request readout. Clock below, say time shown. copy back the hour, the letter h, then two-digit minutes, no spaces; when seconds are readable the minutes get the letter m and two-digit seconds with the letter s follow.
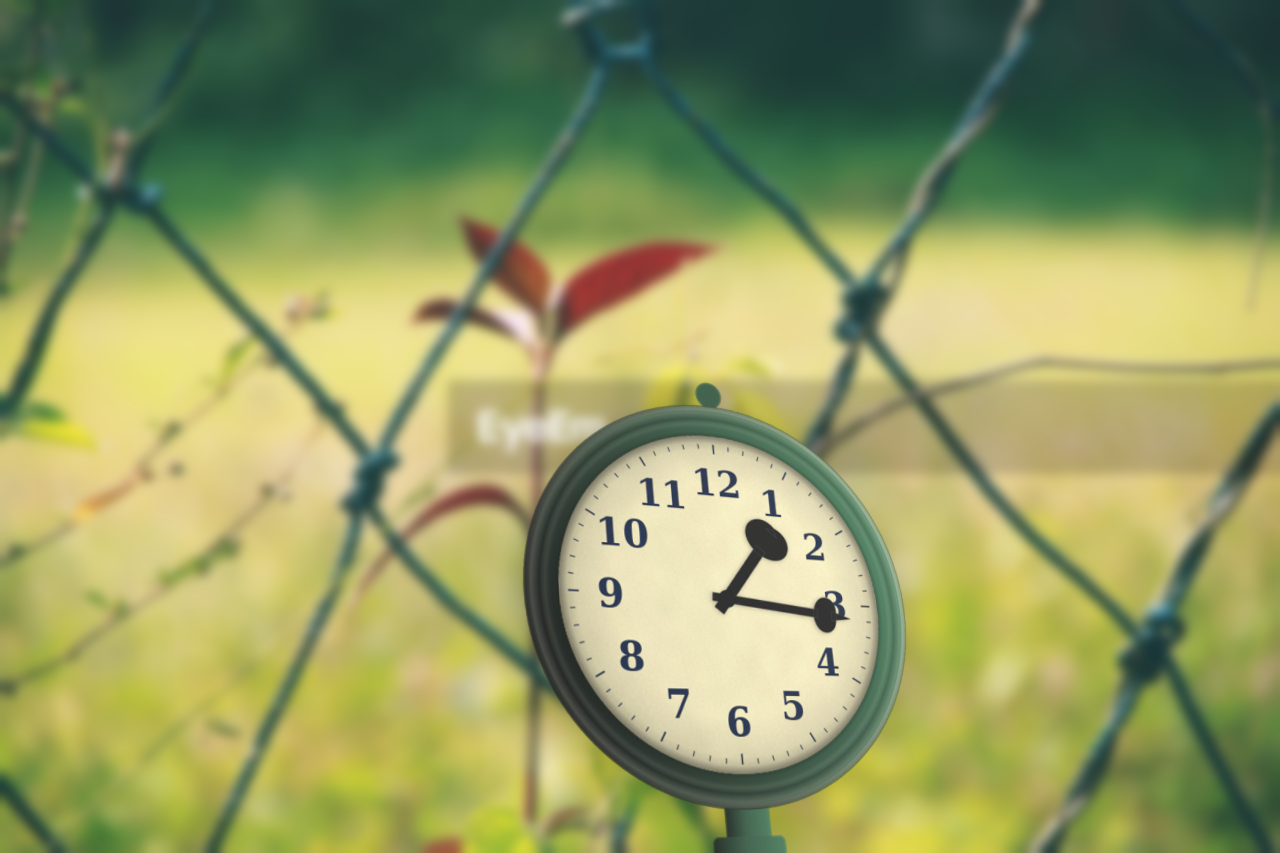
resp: 1h16
